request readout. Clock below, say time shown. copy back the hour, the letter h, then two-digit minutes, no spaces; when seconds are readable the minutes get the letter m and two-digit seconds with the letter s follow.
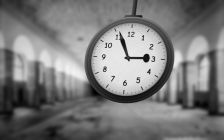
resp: 2h56
